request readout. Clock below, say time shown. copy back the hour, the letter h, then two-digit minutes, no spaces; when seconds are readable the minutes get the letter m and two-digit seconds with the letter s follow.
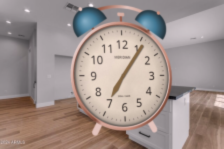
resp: 7h06
